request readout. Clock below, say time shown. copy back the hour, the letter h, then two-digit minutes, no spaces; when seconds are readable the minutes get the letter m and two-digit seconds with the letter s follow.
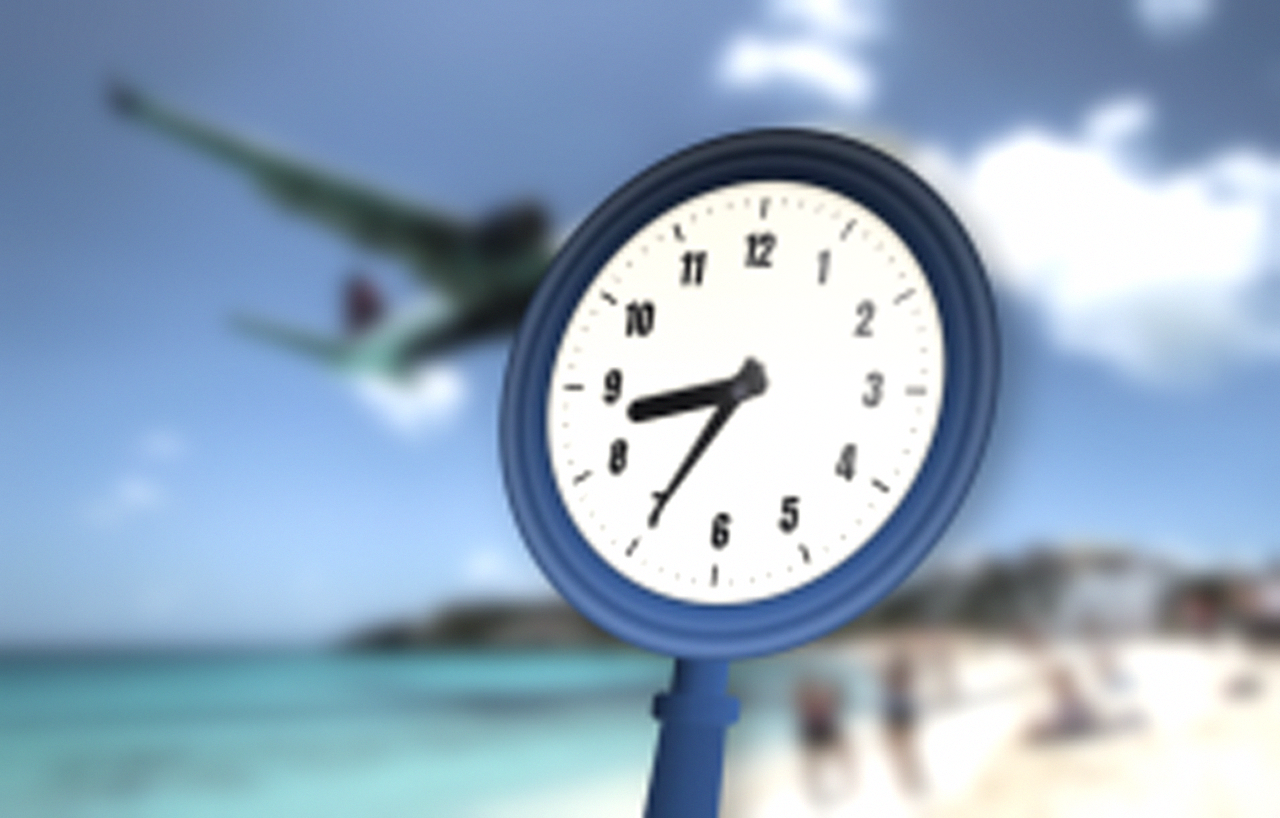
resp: 8h35
